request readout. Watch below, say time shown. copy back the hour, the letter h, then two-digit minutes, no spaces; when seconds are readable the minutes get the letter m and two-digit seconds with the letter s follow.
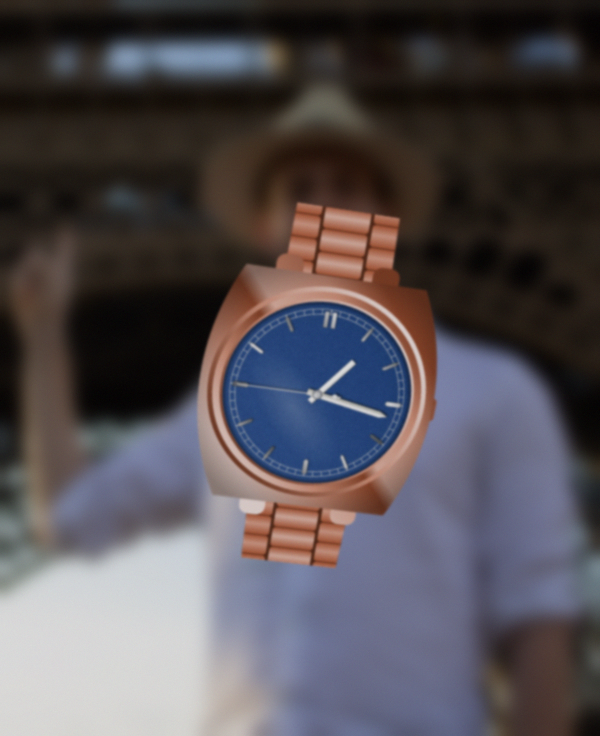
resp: 1h16m45s
